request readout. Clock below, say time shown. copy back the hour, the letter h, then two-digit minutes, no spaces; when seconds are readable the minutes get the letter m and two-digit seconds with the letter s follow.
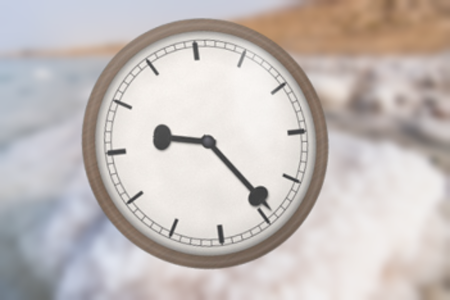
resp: 9h24
